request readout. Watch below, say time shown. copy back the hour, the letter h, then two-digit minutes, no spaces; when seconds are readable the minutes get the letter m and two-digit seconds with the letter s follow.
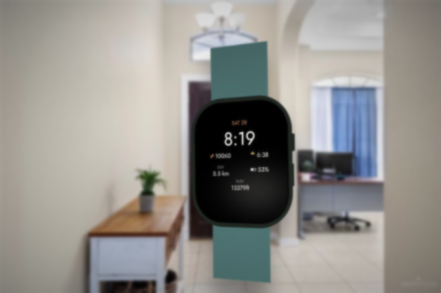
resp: 8h19
